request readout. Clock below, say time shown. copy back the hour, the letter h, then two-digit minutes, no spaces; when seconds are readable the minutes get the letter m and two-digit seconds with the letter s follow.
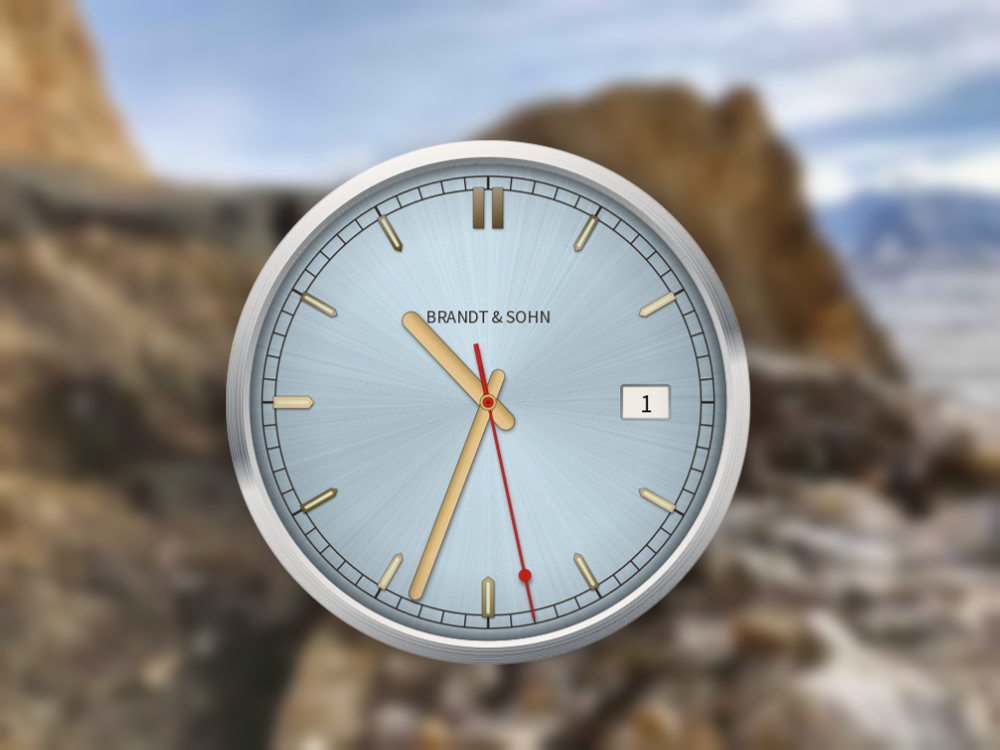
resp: 10h33m28s
